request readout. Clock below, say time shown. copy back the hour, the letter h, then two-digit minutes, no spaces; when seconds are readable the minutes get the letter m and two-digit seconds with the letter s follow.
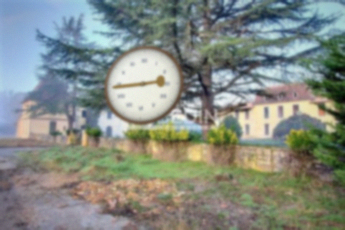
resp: 2h44
